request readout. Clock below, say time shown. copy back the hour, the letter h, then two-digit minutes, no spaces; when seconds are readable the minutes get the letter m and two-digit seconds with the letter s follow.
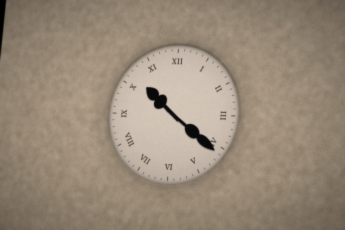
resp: 10h21
